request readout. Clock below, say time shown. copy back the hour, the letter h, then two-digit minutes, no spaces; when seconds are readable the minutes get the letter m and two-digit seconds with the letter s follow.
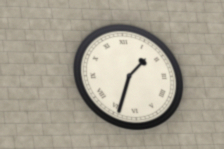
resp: 1h34
